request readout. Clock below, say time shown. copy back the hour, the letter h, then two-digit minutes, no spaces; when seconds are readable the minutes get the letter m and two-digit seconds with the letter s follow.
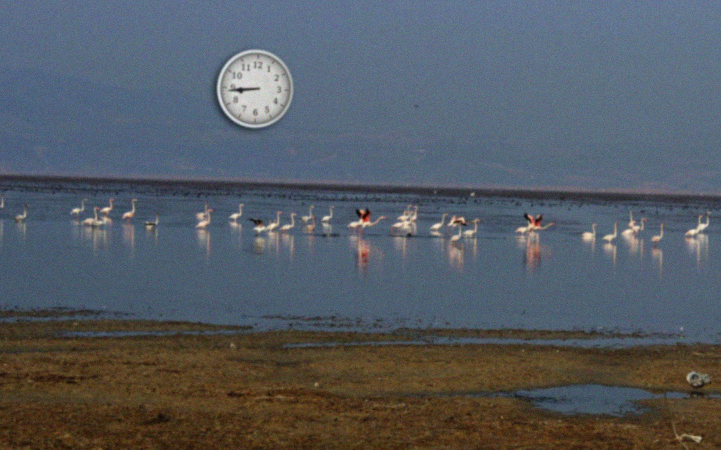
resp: 8h44
